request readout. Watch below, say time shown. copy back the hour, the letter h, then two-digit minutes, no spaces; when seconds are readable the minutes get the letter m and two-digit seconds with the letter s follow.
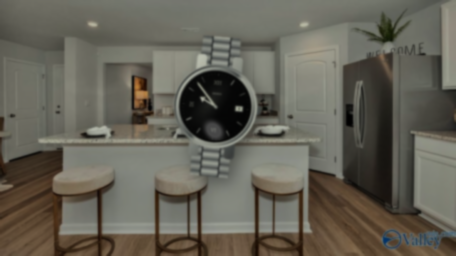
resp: 9h53
